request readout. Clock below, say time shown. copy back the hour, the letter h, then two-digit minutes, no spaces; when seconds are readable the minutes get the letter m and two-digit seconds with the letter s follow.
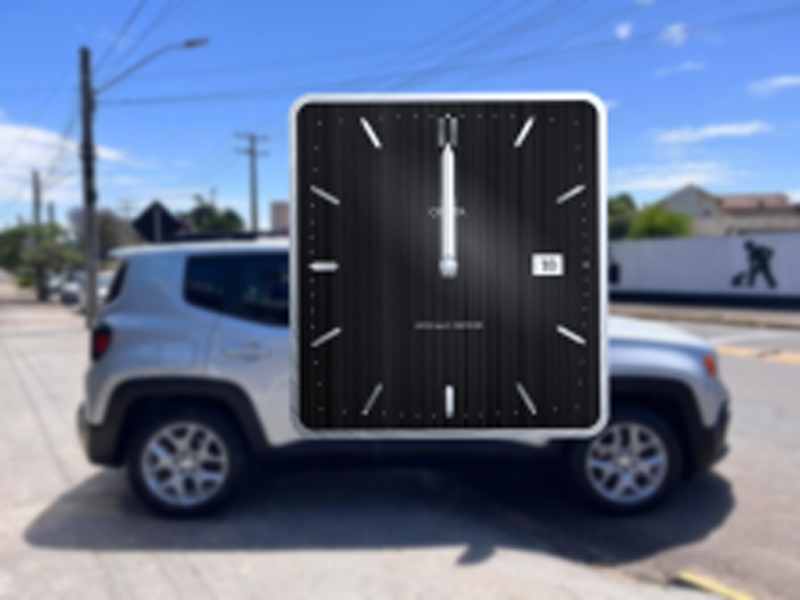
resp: 12h00
